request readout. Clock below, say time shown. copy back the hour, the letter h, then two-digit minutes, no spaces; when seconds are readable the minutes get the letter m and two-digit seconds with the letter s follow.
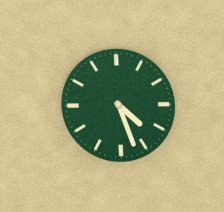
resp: 4h27
